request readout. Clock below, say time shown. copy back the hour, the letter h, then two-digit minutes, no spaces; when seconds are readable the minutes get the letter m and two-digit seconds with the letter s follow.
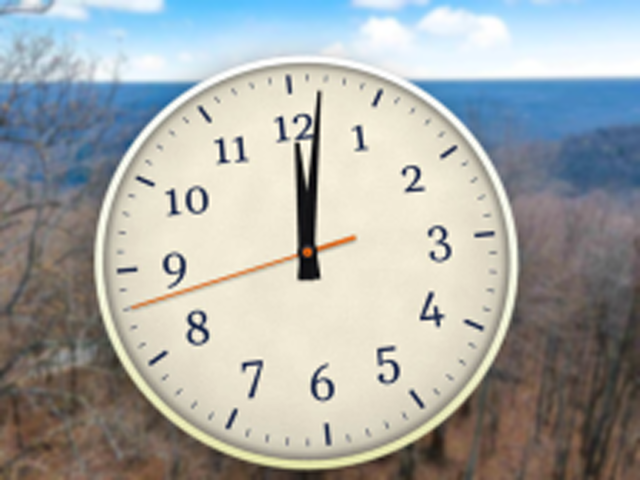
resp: 12h01m43s
